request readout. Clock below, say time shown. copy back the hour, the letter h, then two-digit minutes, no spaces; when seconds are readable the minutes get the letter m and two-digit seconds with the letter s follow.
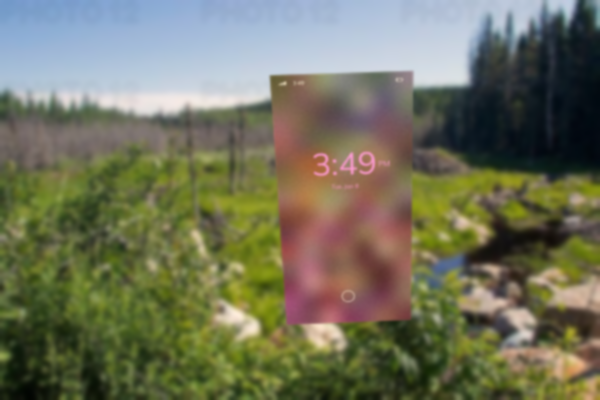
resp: 3h49
